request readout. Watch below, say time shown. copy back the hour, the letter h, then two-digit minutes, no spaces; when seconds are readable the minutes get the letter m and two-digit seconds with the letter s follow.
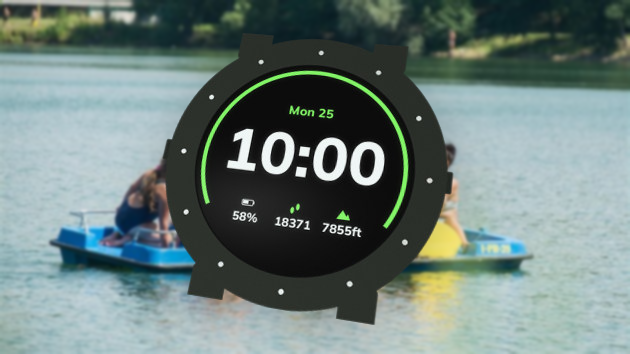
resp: 10h00
